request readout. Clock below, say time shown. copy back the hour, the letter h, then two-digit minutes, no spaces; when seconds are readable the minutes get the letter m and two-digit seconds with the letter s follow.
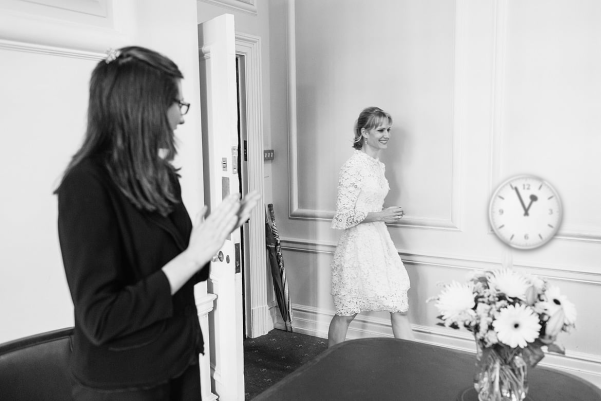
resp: 12h56
